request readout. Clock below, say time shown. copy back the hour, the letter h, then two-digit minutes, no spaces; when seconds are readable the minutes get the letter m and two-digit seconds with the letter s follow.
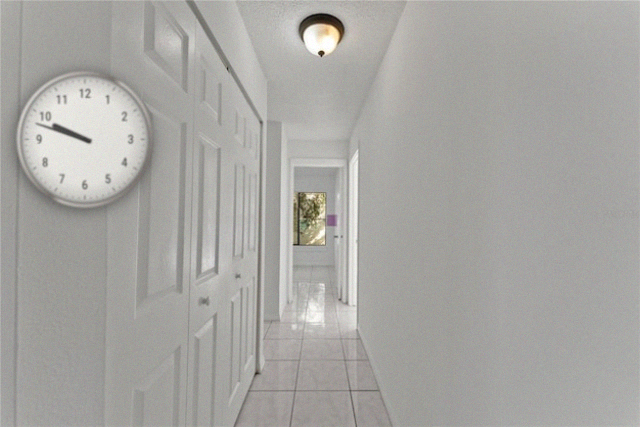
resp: 9h48
